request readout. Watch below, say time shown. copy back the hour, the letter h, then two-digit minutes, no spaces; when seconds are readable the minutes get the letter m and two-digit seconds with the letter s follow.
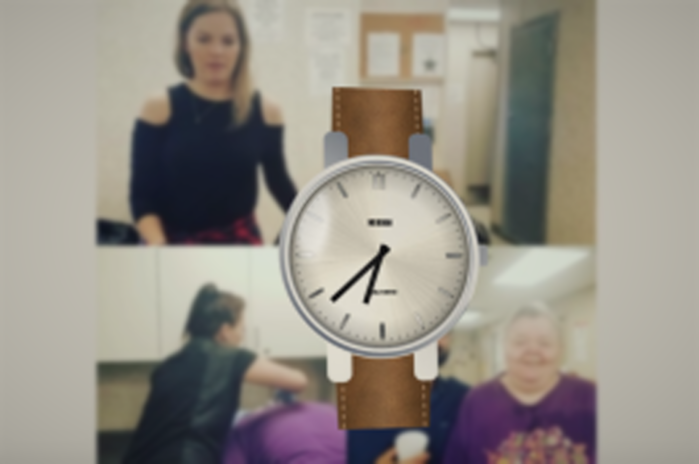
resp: 6h38
